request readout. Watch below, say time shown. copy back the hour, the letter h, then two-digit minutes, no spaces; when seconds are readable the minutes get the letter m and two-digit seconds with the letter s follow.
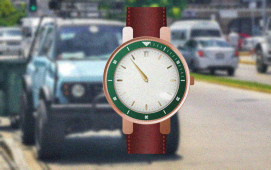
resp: 10h54
